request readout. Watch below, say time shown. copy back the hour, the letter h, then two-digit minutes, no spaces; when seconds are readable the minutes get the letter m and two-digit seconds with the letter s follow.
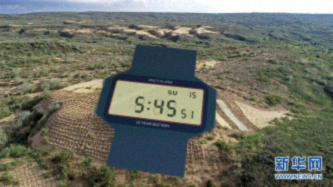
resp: 5h45m51s
